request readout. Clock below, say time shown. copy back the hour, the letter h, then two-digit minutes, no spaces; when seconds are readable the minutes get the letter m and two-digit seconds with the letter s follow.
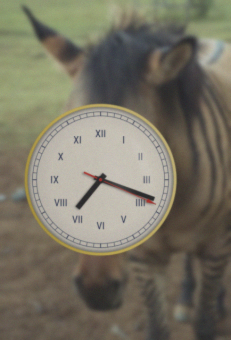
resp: 7h18m19s
